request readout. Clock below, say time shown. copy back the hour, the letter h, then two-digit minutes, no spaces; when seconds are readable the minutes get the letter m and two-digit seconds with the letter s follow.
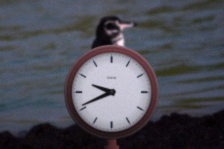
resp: 9h41
